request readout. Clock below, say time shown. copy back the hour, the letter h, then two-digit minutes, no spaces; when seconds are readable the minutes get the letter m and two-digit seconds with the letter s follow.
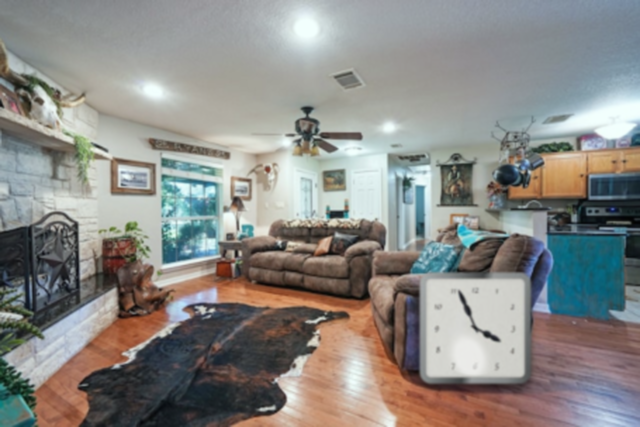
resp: 3h56
